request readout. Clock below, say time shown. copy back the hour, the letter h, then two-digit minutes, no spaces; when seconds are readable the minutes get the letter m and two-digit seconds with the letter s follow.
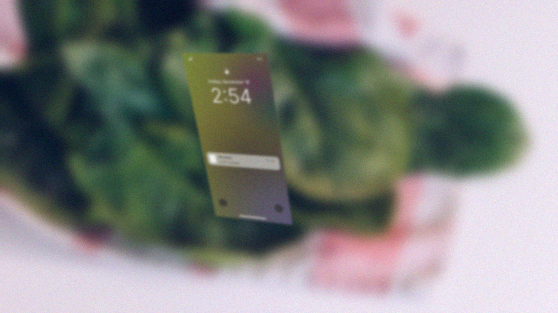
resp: 2h54
